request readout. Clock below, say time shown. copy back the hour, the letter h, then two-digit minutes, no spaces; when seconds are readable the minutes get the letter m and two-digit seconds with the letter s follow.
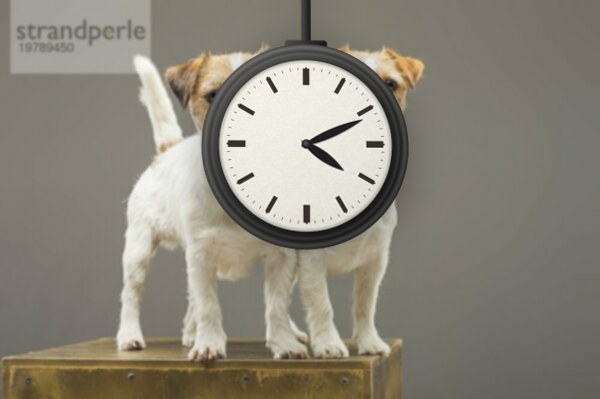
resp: 4h11
